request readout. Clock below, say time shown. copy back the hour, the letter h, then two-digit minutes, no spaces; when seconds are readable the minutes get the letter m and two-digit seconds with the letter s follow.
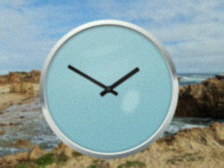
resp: 1h50
